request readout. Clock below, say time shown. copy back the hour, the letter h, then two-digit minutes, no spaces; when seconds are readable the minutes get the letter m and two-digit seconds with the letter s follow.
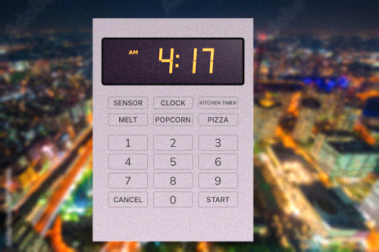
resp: 4h17
